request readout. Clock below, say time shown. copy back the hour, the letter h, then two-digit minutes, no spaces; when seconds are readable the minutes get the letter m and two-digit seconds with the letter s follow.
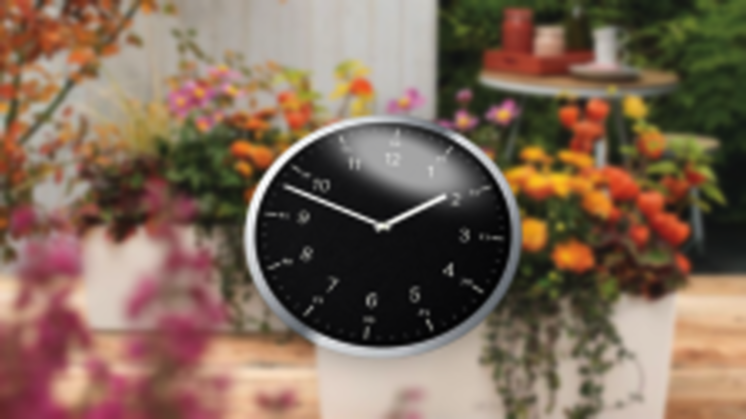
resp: 1h48
